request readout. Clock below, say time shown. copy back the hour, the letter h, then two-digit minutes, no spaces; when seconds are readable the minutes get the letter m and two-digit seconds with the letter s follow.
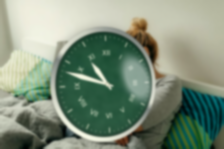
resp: 10h48
